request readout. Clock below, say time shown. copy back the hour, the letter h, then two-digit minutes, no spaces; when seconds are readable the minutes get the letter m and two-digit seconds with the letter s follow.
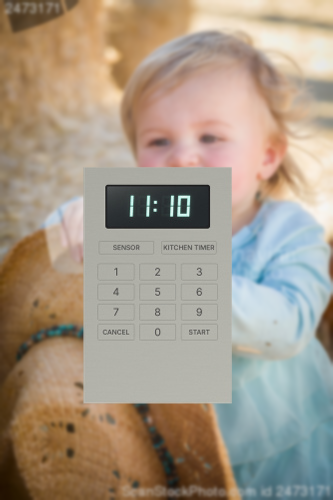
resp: 11h10
